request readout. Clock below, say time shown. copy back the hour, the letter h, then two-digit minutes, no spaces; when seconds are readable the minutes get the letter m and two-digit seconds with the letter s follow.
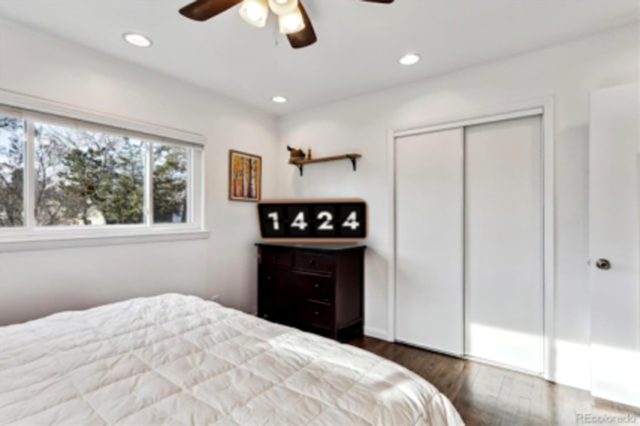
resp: 14h24
